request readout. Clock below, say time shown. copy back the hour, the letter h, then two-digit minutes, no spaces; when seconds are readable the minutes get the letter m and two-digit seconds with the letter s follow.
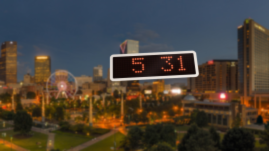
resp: 5h31
